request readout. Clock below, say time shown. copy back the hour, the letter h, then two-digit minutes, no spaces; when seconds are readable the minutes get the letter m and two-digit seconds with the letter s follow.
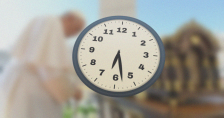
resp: 6h28
